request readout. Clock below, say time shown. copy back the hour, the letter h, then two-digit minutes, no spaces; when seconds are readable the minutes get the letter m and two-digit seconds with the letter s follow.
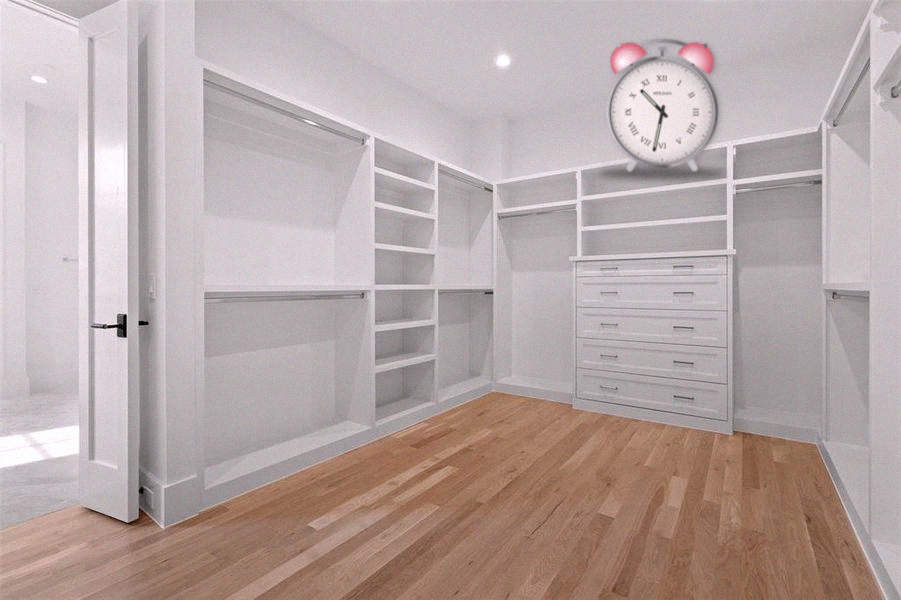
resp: 10h32
